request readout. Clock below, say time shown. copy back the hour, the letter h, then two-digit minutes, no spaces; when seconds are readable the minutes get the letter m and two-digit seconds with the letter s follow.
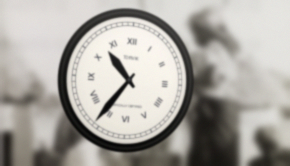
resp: 10h36
